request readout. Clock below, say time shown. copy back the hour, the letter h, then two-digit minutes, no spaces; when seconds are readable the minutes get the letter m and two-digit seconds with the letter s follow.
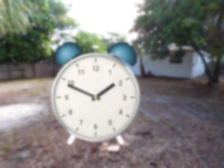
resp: 1h49
